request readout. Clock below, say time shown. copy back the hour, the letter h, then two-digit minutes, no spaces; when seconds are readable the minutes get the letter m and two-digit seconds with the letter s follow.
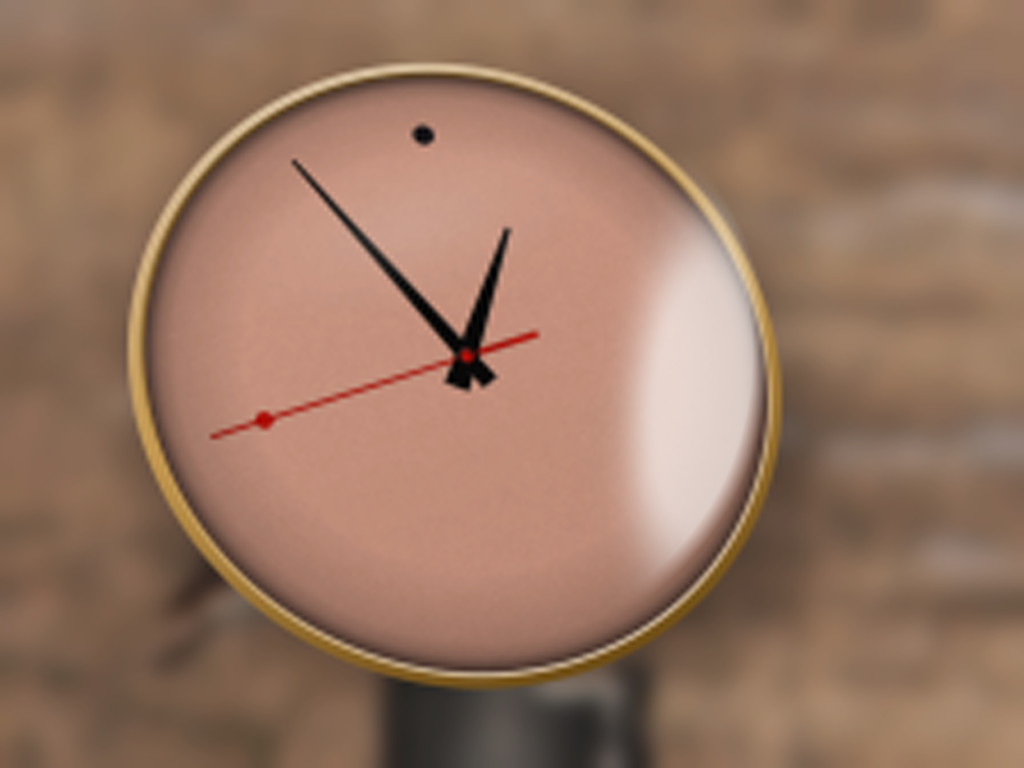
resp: 12h54m43s
